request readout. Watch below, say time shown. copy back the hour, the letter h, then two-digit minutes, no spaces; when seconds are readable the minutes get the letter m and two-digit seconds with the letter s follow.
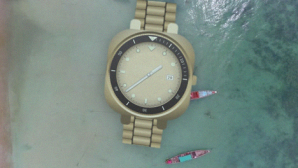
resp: 1h38
